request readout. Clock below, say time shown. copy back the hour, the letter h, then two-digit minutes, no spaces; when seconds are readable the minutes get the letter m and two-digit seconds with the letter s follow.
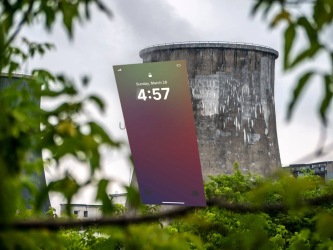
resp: 4h57
